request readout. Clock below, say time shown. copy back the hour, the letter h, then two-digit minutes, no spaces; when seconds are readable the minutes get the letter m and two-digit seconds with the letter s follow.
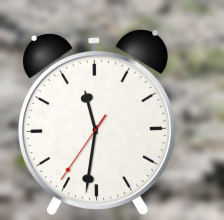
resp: 11h31m36s
